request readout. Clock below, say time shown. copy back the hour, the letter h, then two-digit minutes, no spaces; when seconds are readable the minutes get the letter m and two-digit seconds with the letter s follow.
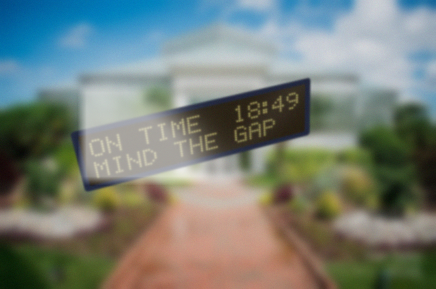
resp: 18h49
